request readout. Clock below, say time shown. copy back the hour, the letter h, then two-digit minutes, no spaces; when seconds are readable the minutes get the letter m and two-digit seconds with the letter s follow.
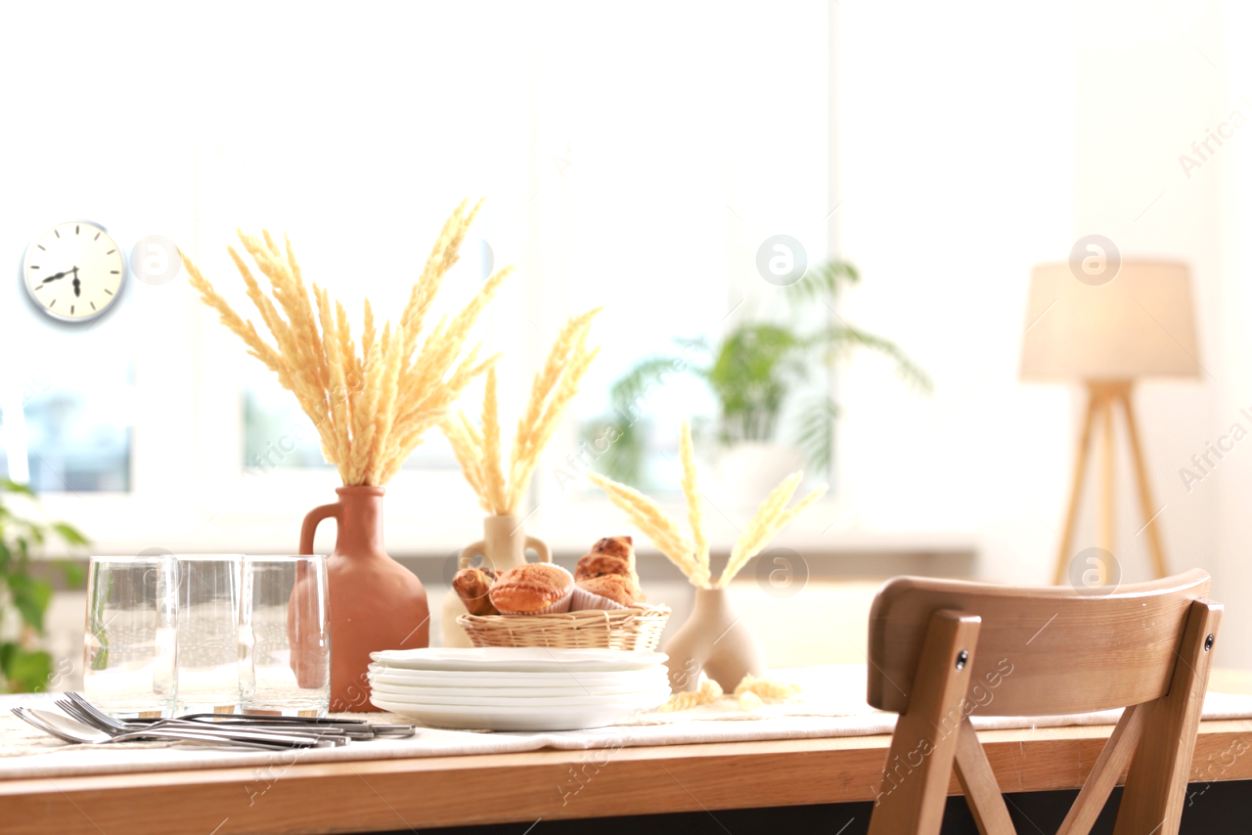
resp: 5h41
